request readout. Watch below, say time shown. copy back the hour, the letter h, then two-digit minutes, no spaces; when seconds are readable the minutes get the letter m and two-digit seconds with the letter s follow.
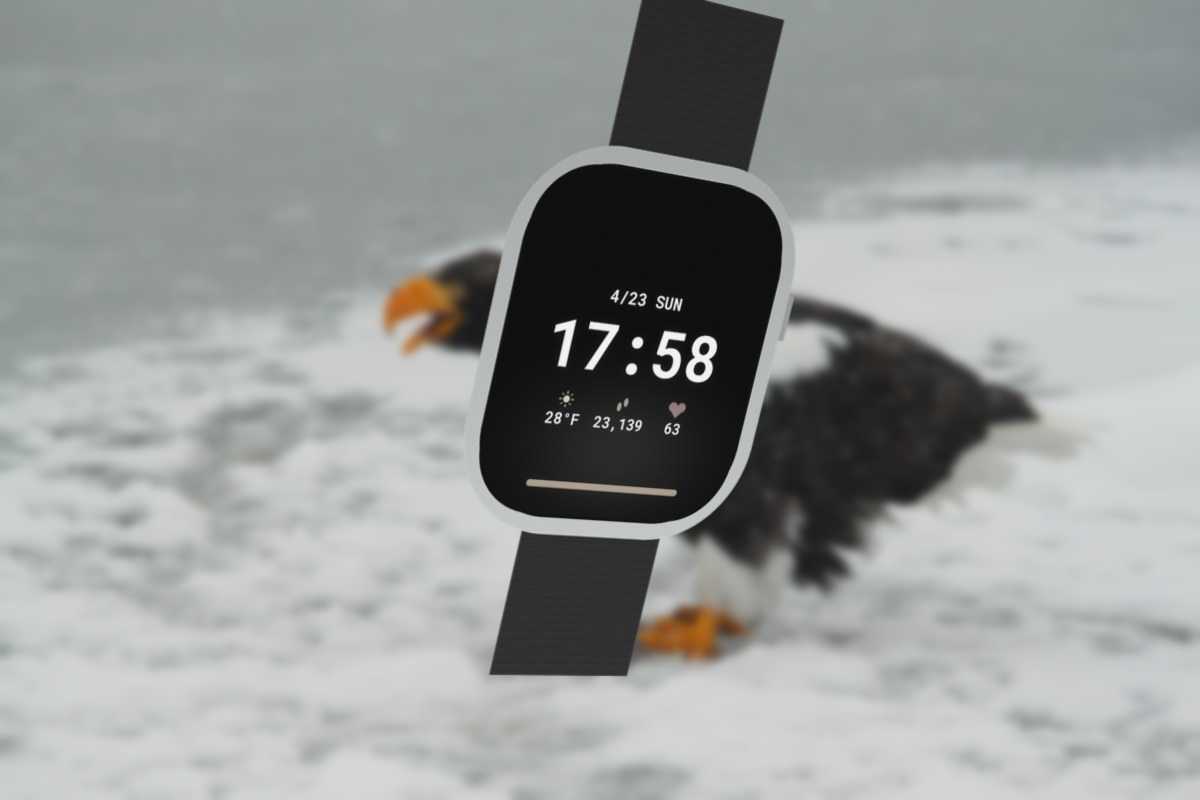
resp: 17h58
